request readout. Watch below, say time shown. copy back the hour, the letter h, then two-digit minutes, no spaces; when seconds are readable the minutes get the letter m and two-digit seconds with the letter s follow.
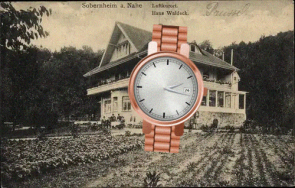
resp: 2h17
